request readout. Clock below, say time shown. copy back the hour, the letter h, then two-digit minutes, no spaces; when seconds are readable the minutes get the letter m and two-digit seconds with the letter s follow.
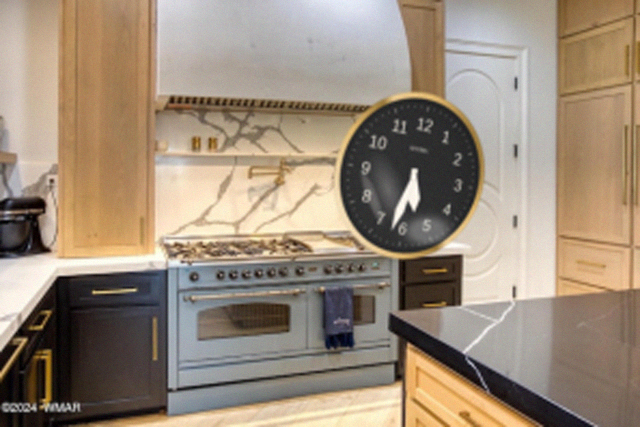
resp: 5h32
